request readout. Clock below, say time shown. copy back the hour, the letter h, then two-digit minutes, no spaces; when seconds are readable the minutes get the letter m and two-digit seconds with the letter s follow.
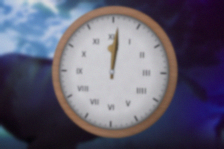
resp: 12h01
